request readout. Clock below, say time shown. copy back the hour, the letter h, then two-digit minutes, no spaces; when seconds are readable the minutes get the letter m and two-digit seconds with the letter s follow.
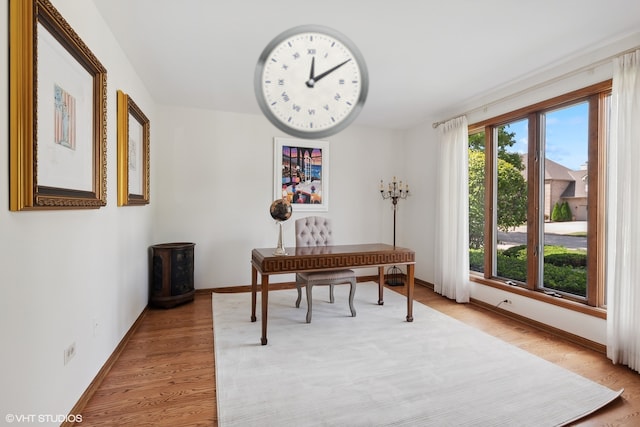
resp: 12h10
